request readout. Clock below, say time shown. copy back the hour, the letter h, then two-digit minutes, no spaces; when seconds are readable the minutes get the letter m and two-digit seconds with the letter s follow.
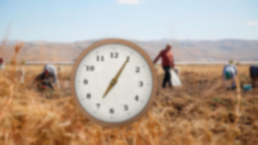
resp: 7h05
